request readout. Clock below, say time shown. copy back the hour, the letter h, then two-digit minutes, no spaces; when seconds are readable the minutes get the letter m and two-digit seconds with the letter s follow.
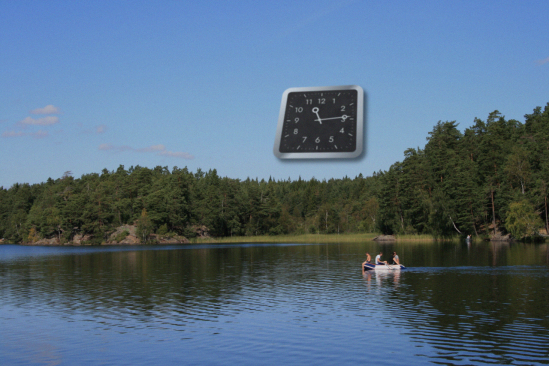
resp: 11h14
